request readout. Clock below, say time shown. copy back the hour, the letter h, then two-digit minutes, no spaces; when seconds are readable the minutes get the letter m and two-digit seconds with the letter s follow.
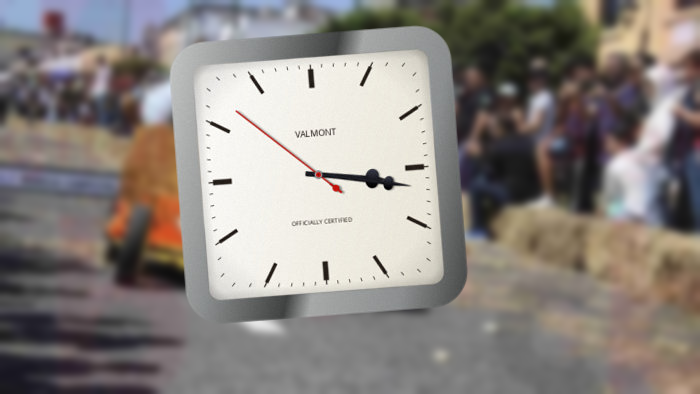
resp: 3h16m52s
